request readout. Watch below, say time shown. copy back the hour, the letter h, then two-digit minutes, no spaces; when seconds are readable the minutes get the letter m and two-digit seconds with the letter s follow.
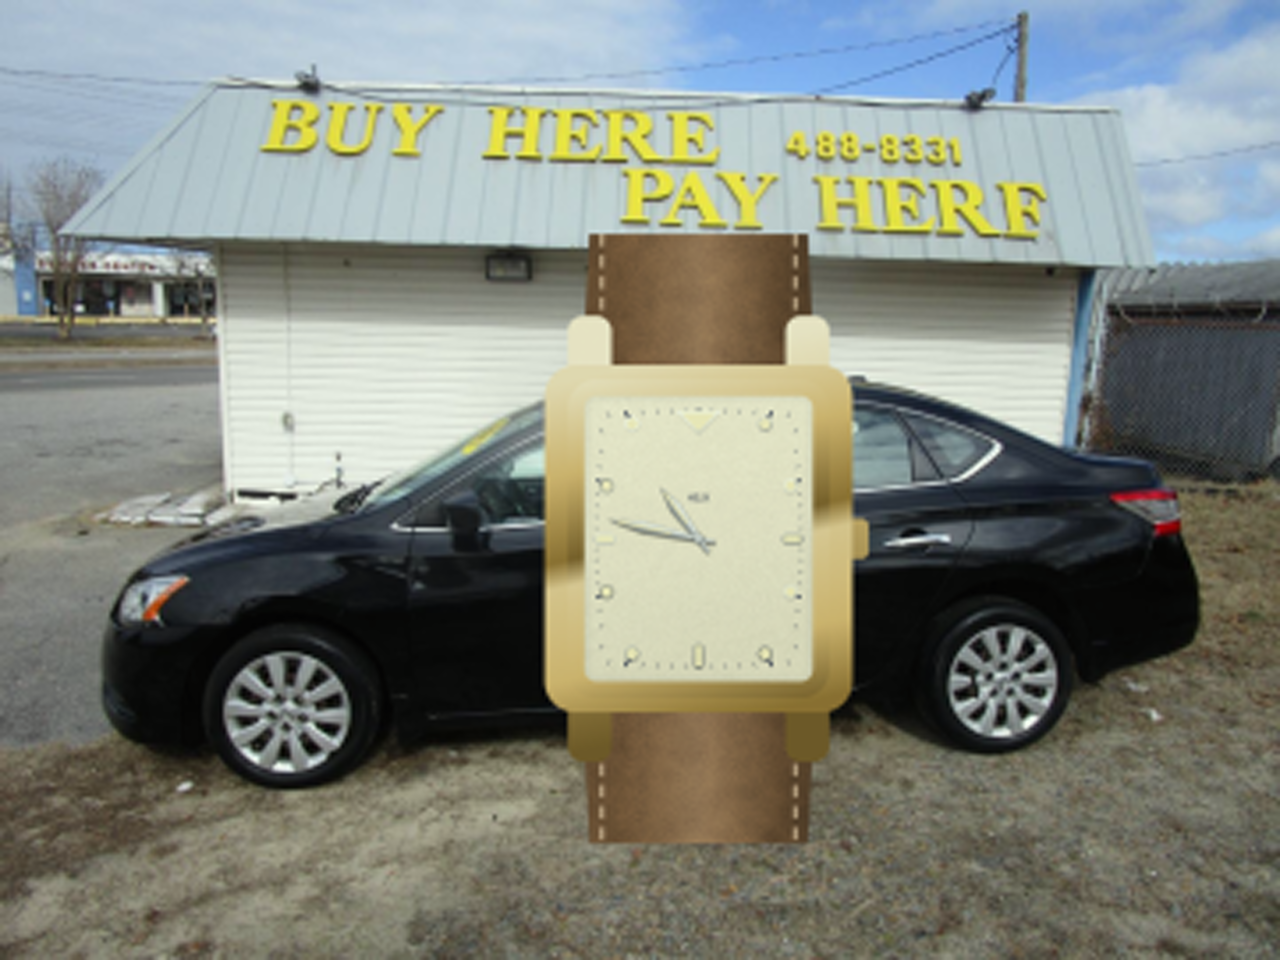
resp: 10h47
